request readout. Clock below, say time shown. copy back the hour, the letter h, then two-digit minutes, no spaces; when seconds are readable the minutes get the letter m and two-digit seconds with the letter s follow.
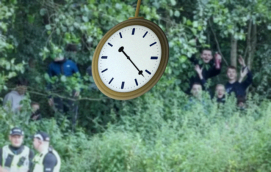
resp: 10h22
